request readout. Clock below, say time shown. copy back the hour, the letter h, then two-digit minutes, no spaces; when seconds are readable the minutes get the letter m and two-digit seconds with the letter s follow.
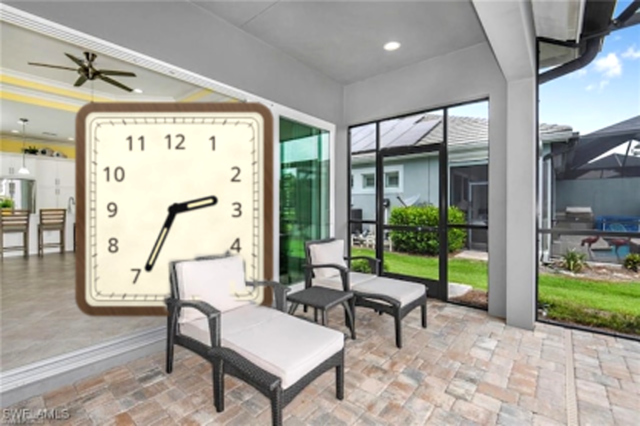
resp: 2h34
